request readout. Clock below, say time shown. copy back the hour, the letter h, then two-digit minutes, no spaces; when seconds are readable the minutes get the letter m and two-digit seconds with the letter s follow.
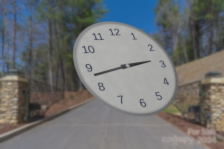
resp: 2h43
